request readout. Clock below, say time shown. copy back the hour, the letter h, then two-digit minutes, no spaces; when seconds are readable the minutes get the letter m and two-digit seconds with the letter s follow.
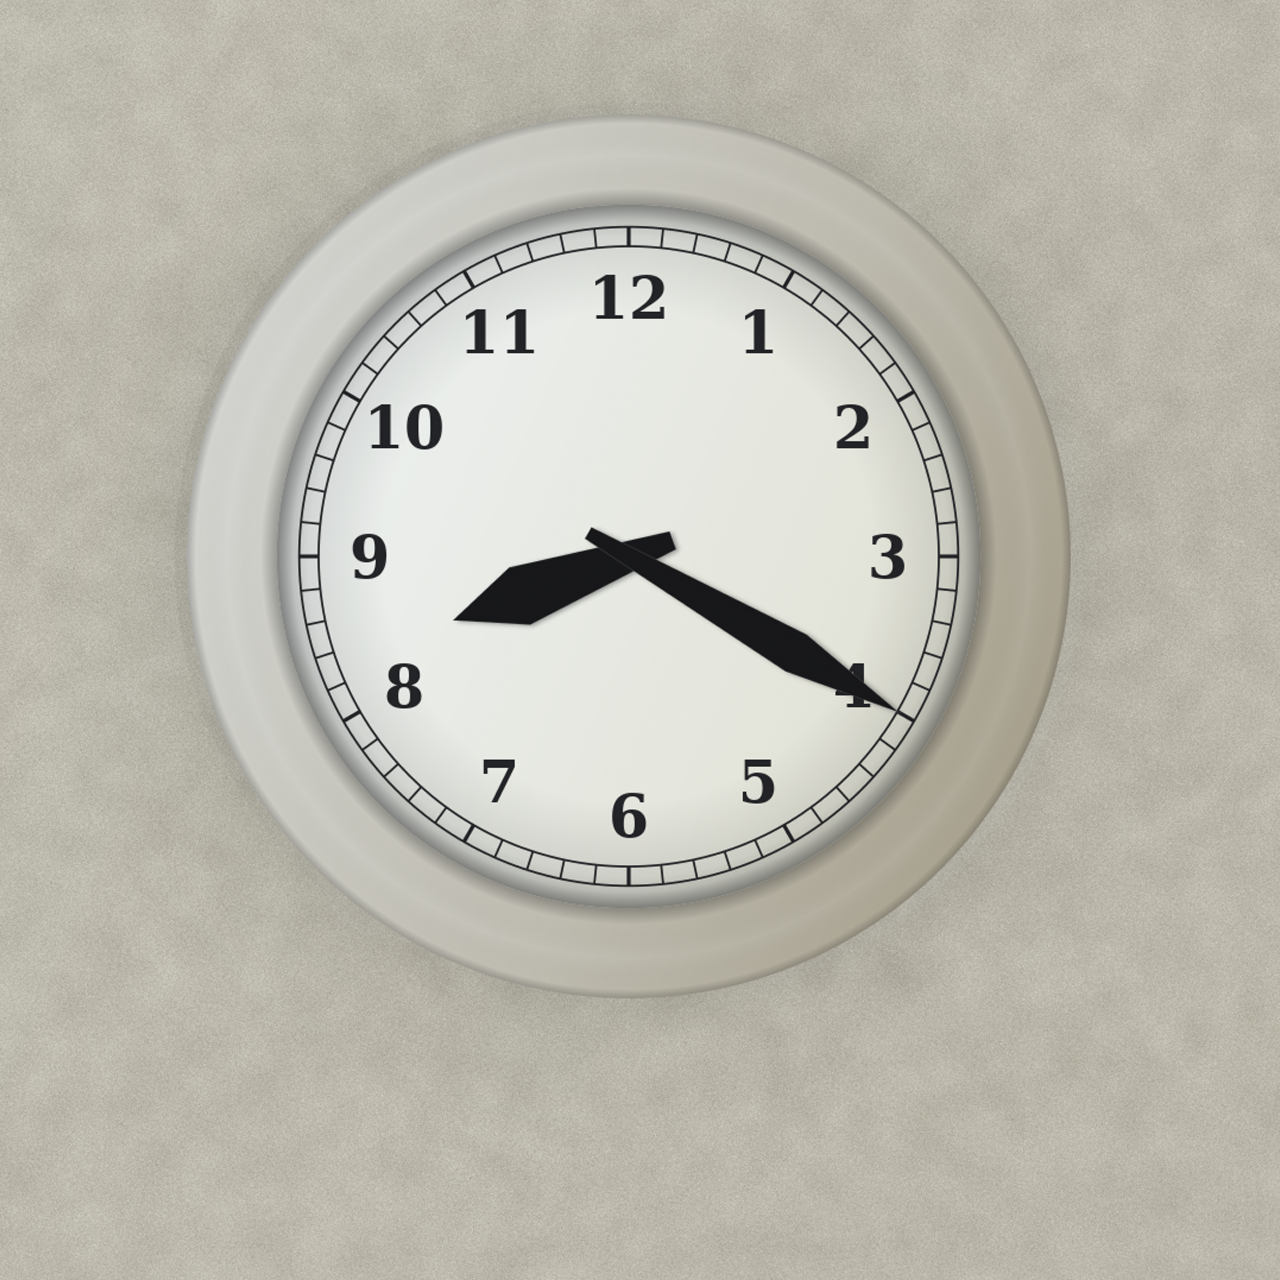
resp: 8h20
